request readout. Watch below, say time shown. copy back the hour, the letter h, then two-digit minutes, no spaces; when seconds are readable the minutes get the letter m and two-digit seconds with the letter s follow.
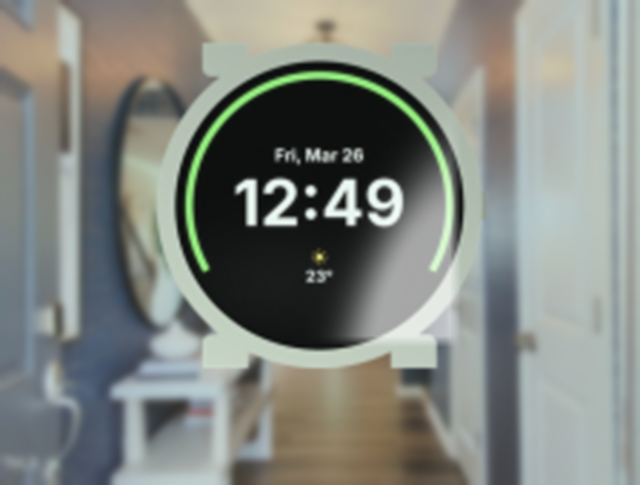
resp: 12h49
